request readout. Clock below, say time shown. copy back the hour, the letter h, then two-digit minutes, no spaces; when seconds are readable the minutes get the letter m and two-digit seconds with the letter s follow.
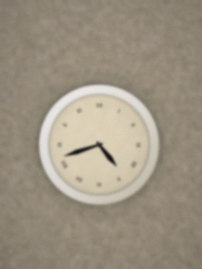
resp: 4h42
